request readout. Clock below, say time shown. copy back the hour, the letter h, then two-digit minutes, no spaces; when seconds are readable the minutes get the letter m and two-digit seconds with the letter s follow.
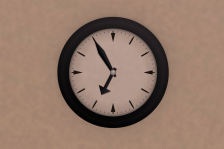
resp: 6h55
